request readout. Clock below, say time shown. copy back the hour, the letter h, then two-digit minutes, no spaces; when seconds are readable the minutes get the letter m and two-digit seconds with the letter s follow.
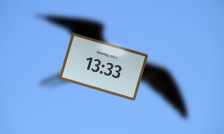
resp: 13h33
